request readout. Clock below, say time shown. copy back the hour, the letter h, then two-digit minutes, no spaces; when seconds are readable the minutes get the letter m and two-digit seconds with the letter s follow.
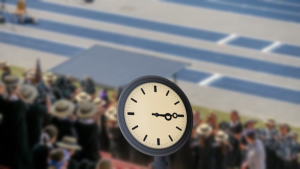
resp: 3h15
